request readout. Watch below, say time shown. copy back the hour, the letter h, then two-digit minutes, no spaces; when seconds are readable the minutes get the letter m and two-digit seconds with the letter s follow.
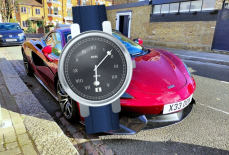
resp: 6h08
